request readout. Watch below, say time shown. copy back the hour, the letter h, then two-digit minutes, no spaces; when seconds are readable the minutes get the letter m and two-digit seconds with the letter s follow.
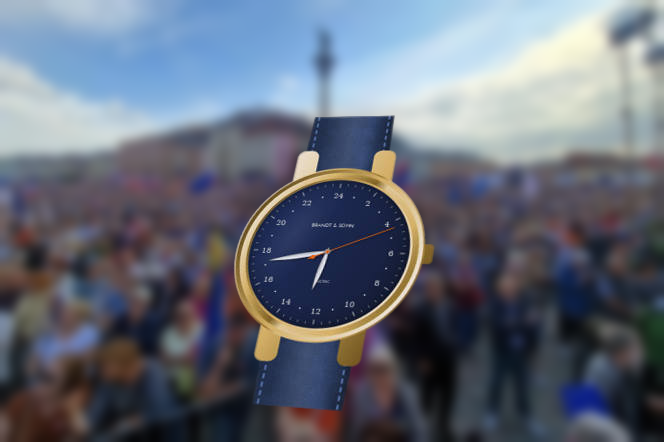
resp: 12h43m11s
